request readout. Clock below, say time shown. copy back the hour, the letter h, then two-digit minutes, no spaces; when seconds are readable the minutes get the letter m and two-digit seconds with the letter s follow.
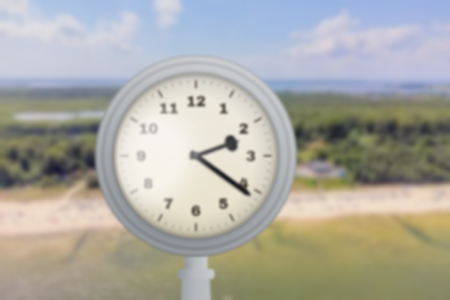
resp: 2h21
